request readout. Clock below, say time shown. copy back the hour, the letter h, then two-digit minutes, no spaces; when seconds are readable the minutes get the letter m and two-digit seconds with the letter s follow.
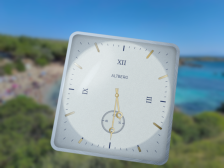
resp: 5h30
